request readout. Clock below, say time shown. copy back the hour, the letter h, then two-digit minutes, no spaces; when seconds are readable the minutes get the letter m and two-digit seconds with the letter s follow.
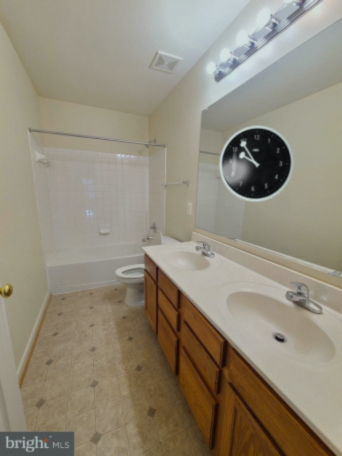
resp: 9h54
